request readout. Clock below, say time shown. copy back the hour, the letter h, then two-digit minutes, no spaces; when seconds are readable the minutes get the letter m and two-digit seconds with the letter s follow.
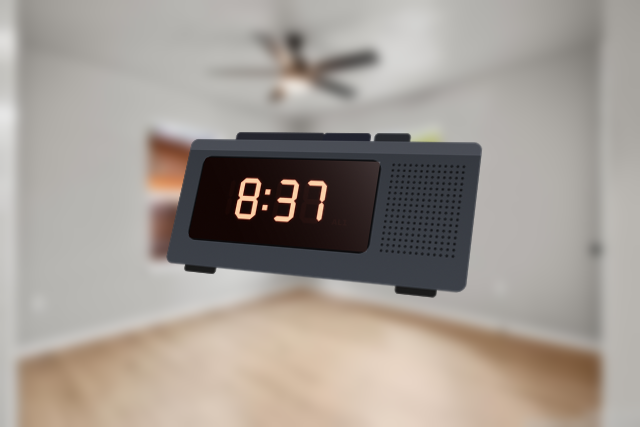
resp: 8h37
